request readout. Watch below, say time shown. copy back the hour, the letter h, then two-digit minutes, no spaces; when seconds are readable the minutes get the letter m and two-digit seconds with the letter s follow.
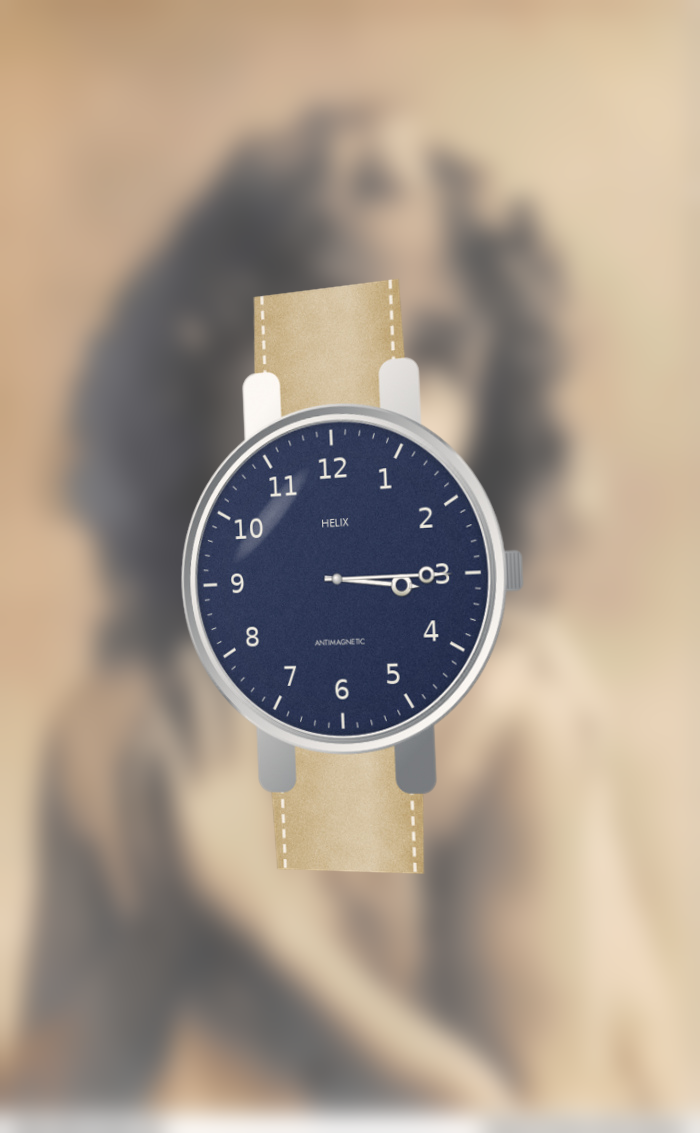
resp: 3h15
